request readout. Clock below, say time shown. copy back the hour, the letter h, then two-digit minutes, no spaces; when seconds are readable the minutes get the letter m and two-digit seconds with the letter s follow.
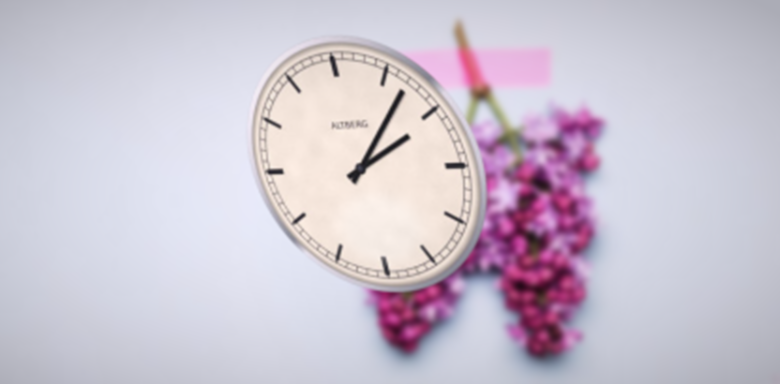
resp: 2h07
